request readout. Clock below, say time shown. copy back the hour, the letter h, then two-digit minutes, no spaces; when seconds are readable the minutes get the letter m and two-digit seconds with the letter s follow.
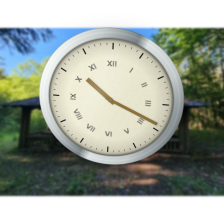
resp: 10h19
